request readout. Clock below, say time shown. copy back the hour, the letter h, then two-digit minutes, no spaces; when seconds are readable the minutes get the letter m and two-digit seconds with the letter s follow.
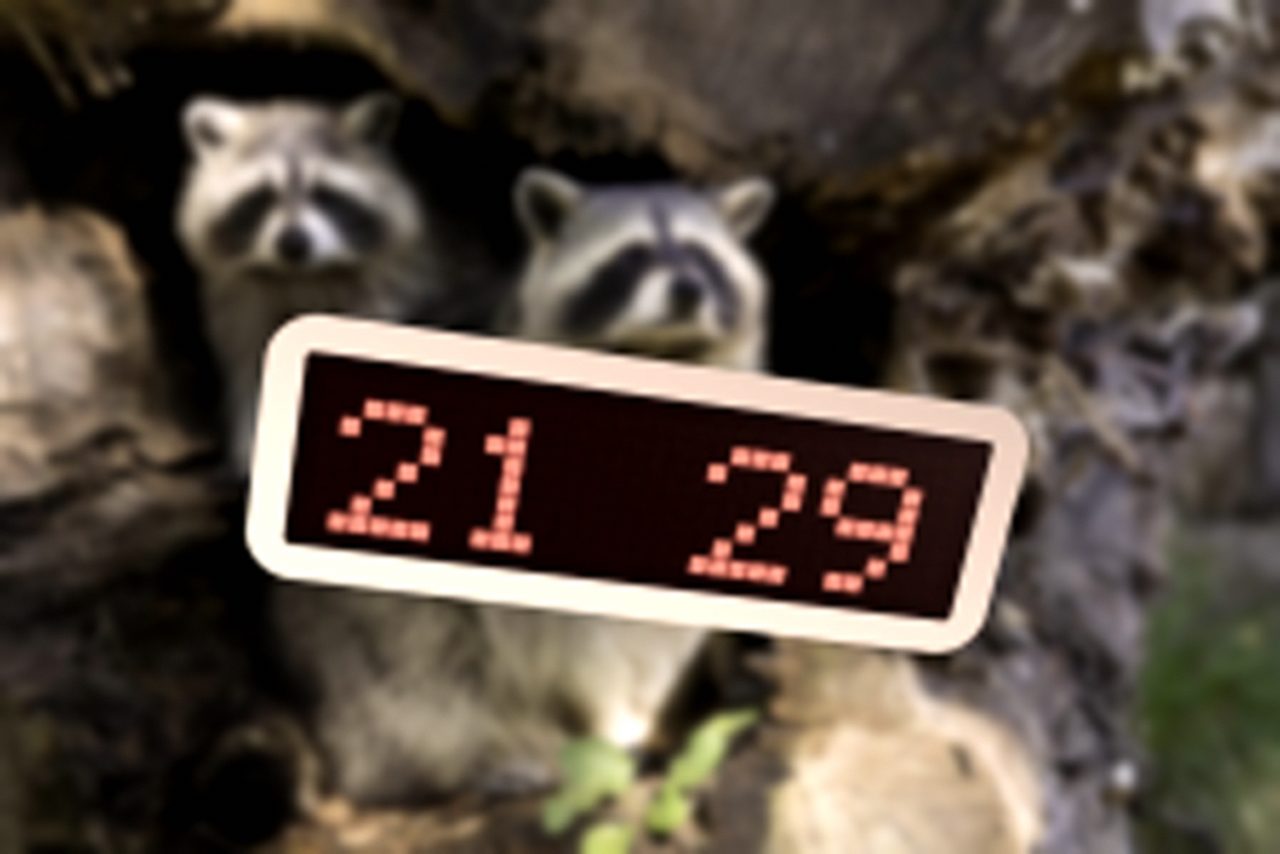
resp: 21h29
